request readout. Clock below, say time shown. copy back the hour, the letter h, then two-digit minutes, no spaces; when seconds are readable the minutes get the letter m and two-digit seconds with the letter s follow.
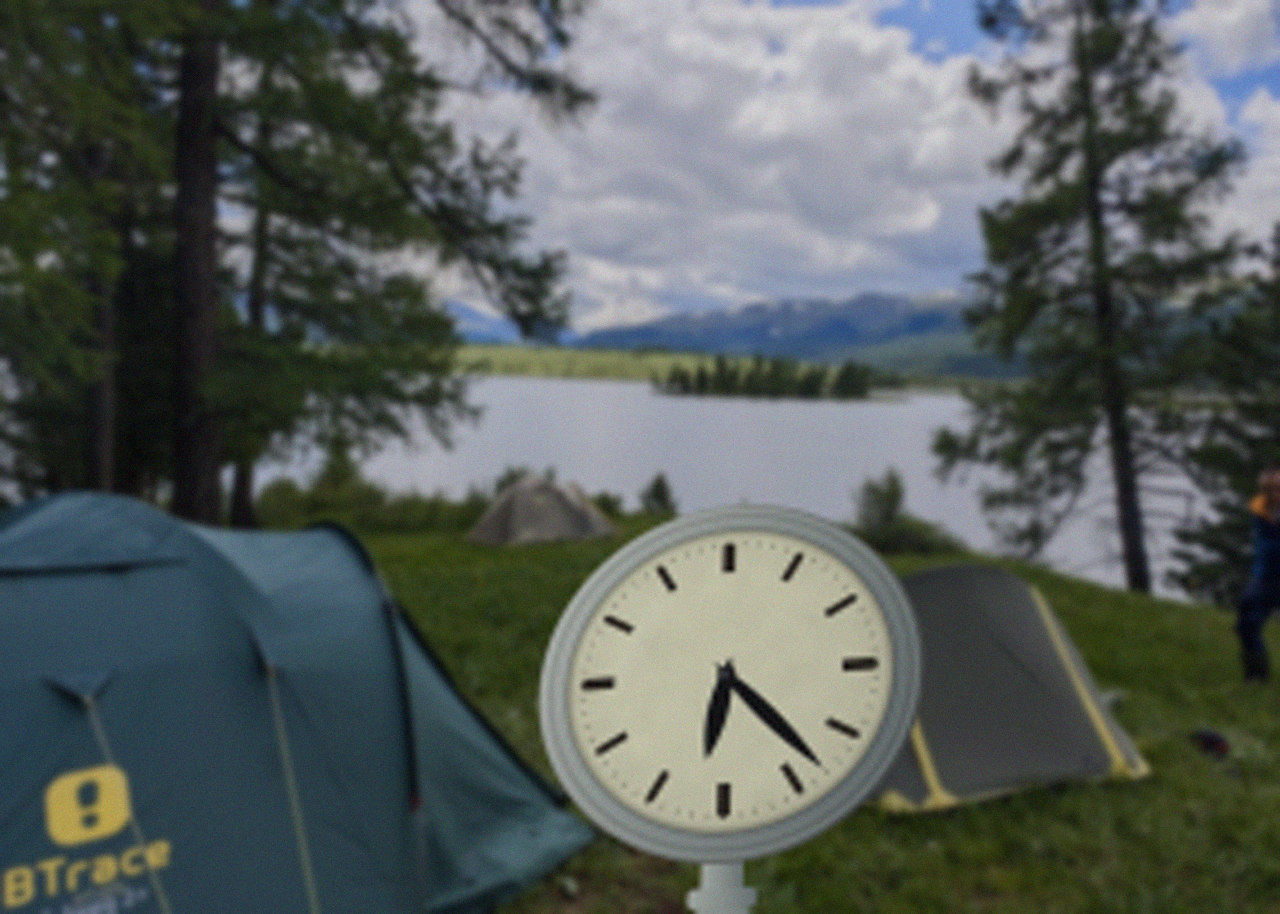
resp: 6h23
